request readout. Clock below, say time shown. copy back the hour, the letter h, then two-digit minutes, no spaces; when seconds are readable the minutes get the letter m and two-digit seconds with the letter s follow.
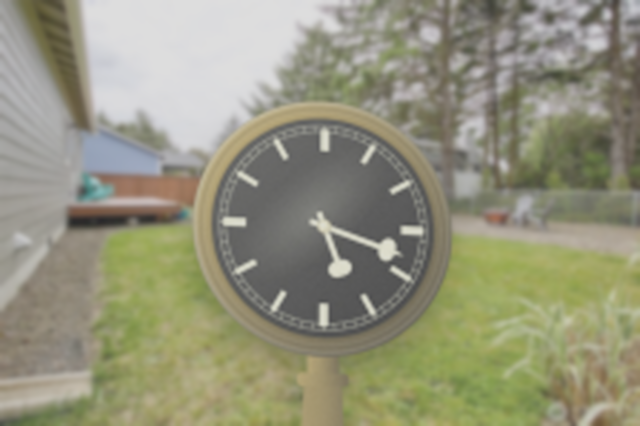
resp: 5h18
